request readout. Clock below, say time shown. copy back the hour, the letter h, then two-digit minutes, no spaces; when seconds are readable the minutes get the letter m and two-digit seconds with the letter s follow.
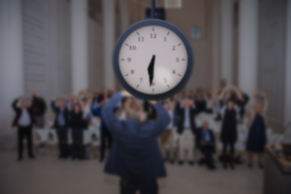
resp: 6h31
